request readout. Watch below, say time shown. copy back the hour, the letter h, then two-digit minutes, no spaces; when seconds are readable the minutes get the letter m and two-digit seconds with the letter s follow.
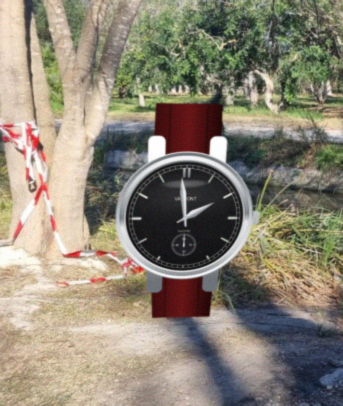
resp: 1h59
